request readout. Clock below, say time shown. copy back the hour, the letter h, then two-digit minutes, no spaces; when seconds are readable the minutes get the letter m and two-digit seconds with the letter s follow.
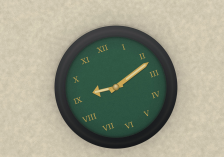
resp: 9h12
